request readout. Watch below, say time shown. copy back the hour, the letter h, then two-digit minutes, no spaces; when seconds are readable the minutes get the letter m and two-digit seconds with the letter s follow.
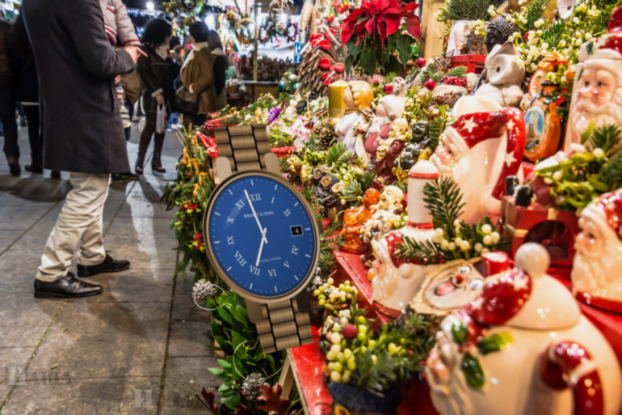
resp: 6h58
